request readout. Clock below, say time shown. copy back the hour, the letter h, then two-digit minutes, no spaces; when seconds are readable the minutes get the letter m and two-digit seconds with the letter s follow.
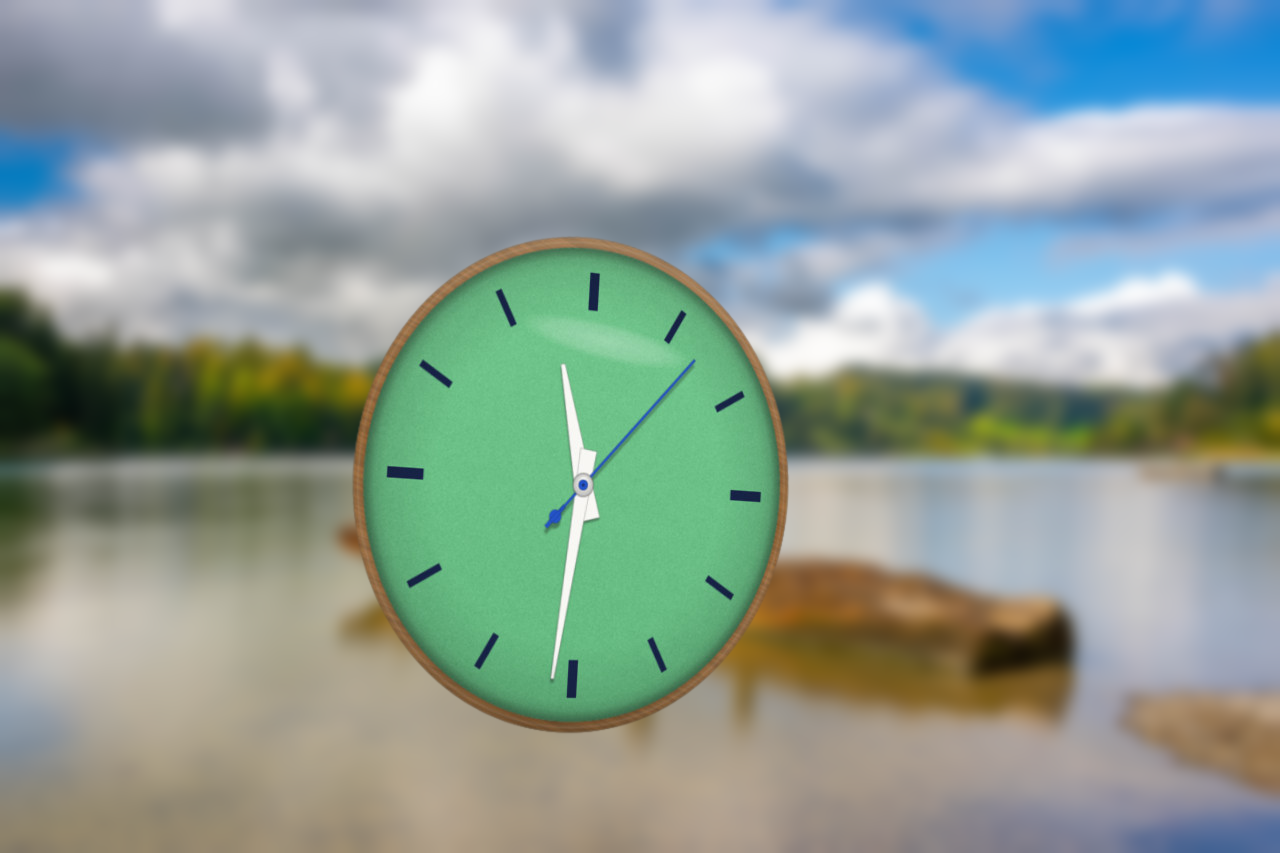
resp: 11h31m07s
